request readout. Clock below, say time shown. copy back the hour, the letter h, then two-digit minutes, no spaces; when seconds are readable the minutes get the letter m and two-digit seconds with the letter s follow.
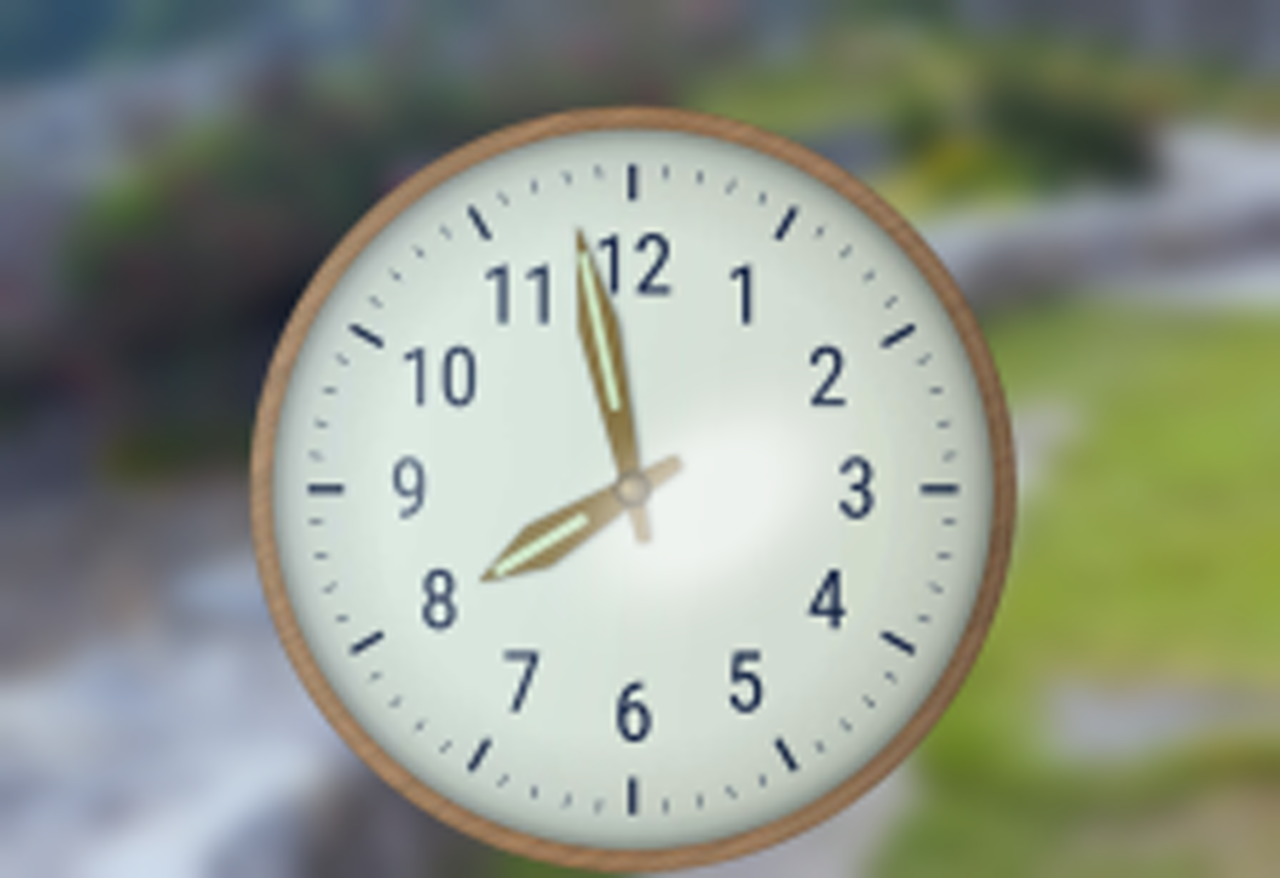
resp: 7h58
